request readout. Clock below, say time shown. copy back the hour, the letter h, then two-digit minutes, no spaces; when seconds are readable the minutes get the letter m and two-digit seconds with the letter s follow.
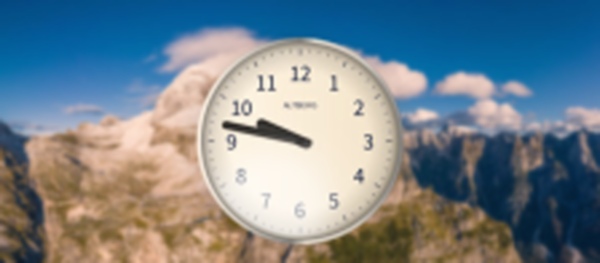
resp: 9h47
